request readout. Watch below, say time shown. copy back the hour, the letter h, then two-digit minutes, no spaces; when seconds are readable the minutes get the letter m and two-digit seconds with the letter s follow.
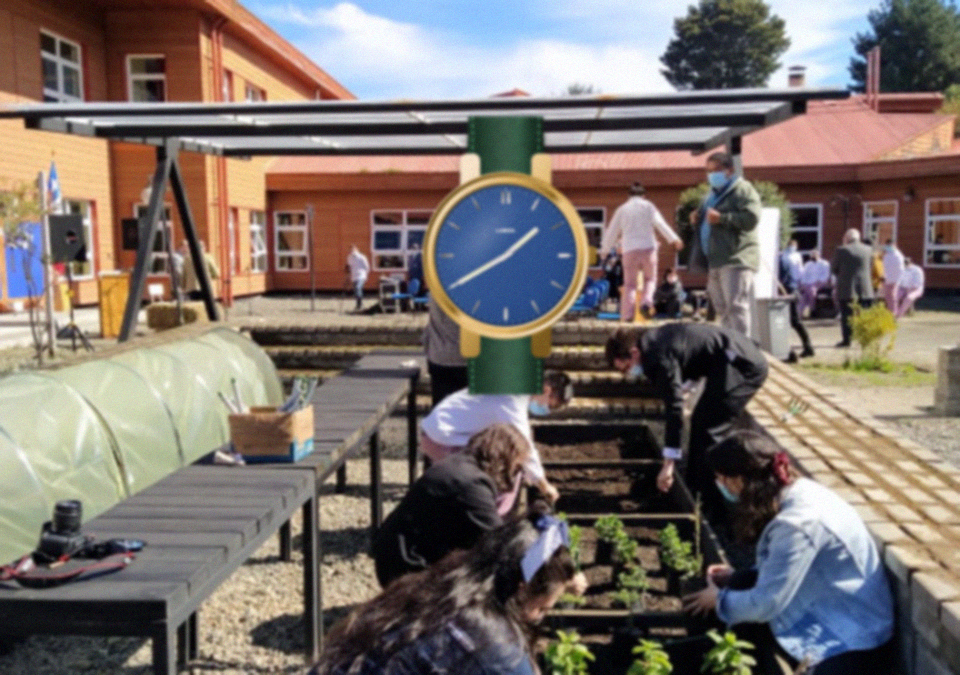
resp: 1h40
